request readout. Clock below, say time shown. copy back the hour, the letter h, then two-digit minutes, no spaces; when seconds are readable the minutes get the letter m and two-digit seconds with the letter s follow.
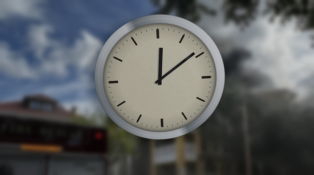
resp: 12h09
